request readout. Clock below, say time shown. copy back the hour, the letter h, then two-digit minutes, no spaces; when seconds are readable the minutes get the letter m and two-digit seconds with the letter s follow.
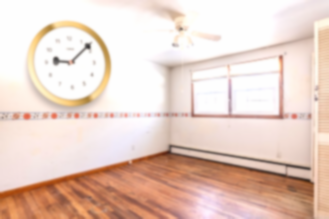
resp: 9h08
